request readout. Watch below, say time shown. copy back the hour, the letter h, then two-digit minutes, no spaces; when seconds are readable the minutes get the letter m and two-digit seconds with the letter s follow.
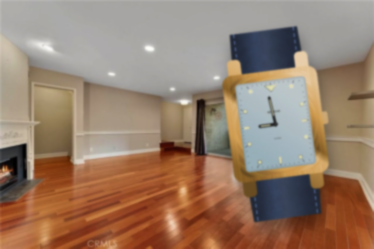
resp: 8h59
